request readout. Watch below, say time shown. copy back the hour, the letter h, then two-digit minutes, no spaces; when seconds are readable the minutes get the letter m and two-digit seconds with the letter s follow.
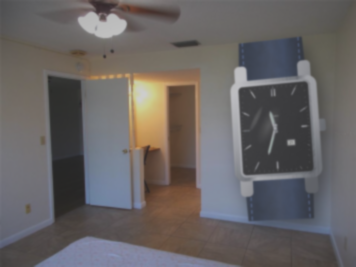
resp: 11h33
